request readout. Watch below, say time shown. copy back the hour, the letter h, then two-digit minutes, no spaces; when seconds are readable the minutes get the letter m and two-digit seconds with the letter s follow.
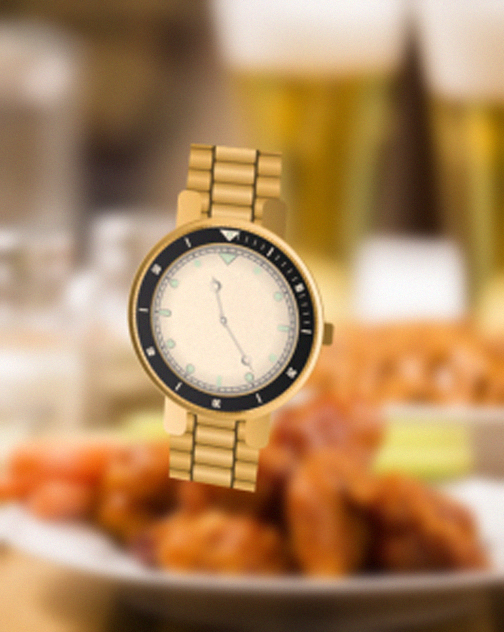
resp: 11h24
